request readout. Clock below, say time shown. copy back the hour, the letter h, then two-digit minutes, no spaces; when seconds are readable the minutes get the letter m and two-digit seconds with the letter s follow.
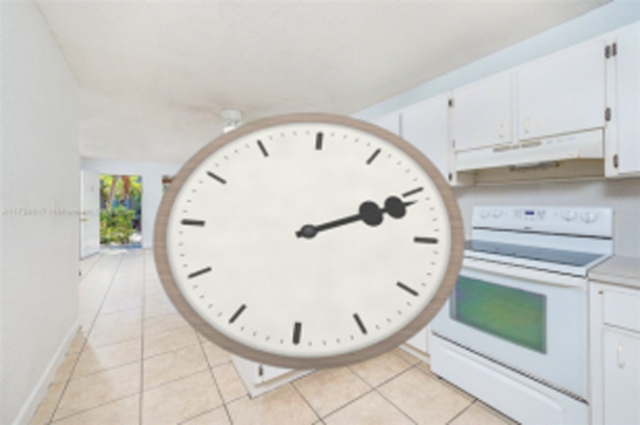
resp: 2h11
